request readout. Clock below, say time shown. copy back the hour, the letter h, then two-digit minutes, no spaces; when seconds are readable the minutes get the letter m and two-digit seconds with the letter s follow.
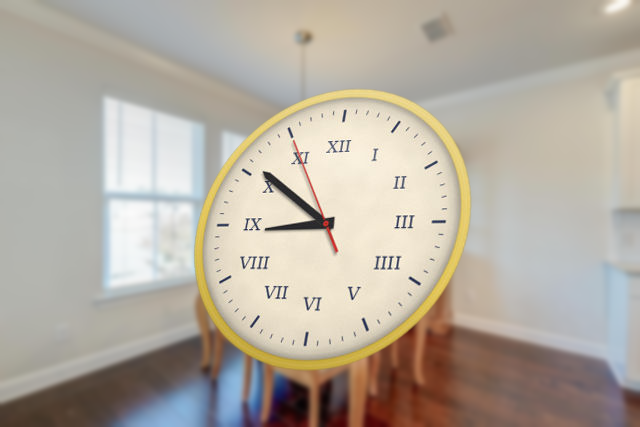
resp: 8h50m55s
